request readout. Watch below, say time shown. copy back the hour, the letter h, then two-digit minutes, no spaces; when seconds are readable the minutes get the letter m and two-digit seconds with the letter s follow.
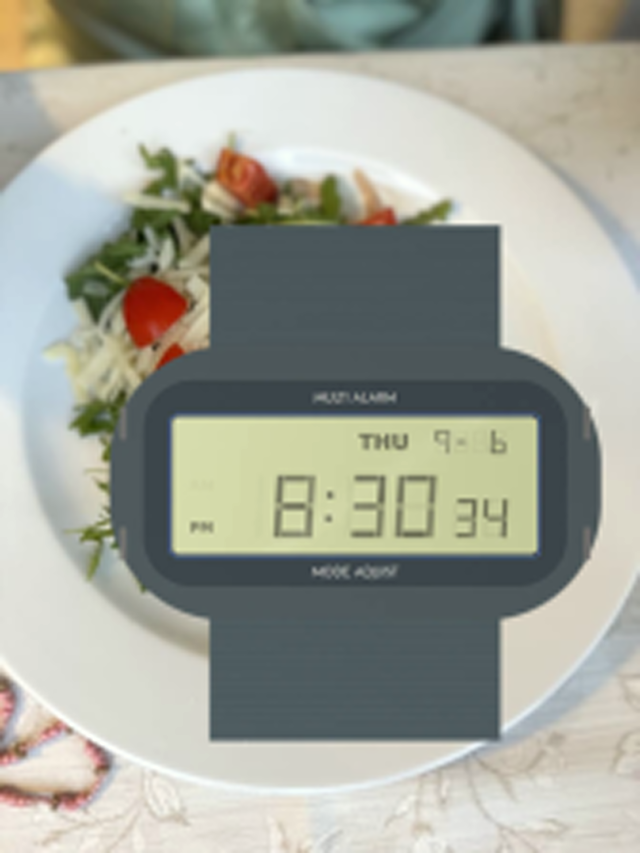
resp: 8h30m34s
